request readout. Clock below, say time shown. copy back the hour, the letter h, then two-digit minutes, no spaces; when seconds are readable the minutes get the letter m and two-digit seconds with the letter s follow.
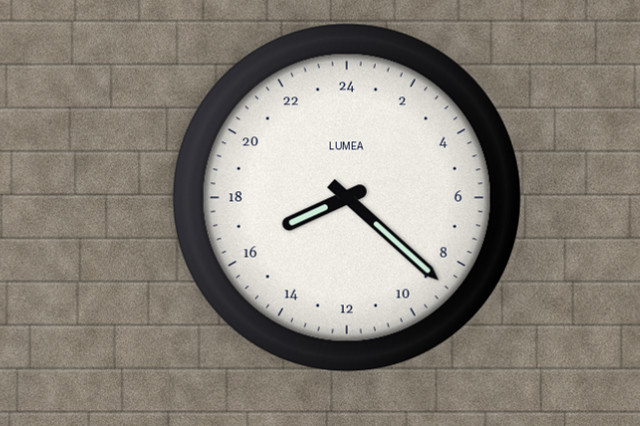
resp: 16h22
